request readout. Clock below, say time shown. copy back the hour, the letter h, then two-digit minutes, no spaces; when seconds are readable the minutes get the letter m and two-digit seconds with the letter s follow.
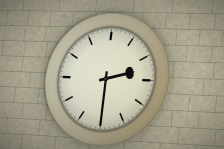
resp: 2h30
